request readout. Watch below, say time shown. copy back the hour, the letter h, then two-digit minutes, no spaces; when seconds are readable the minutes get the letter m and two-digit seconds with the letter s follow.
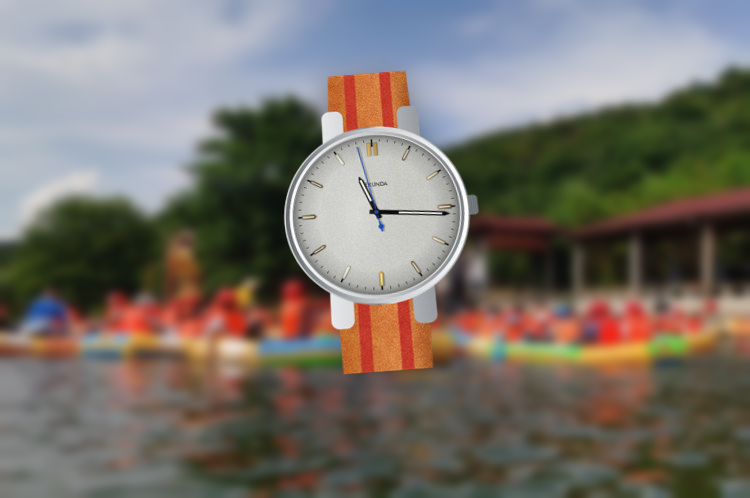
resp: 11h15m58s
